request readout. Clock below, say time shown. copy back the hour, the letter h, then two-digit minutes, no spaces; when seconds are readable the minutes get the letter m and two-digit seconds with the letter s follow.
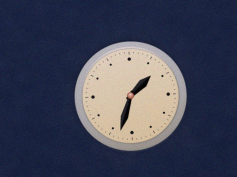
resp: 1h33
